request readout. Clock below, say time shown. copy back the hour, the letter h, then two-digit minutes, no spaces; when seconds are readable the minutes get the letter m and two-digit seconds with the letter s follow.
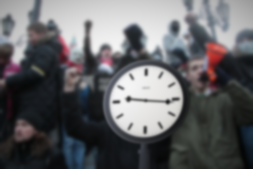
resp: 9h16
